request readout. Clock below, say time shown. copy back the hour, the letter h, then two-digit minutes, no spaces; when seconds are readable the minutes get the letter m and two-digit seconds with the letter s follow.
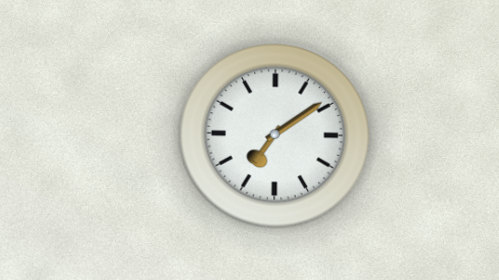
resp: 7h09
